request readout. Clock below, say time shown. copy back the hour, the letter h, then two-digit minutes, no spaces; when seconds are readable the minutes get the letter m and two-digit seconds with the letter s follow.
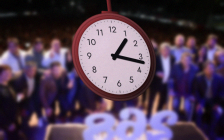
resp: 1h17
